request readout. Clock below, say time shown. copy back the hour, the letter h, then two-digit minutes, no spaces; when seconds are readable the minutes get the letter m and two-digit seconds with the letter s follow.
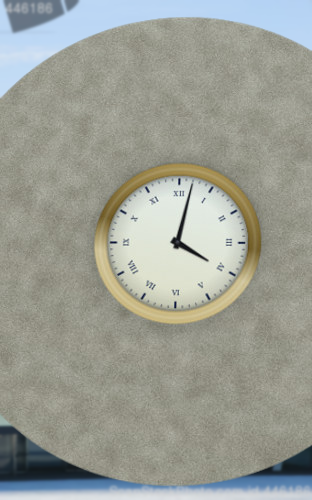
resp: 4h02
